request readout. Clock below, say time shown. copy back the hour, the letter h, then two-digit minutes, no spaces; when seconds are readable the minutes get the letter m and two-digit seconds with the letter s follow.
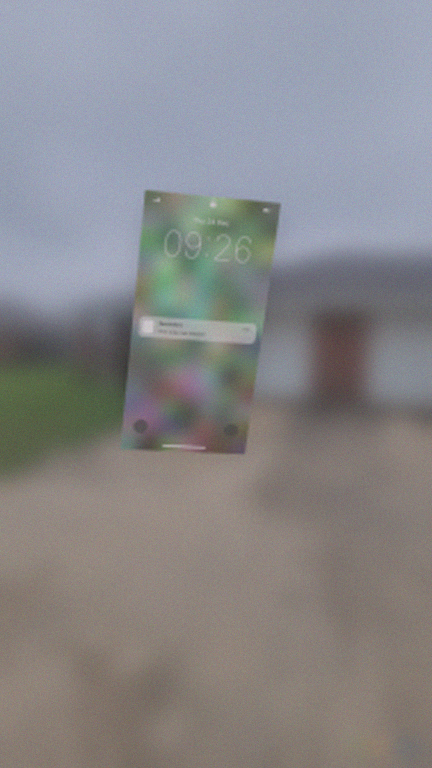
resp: 9h26
